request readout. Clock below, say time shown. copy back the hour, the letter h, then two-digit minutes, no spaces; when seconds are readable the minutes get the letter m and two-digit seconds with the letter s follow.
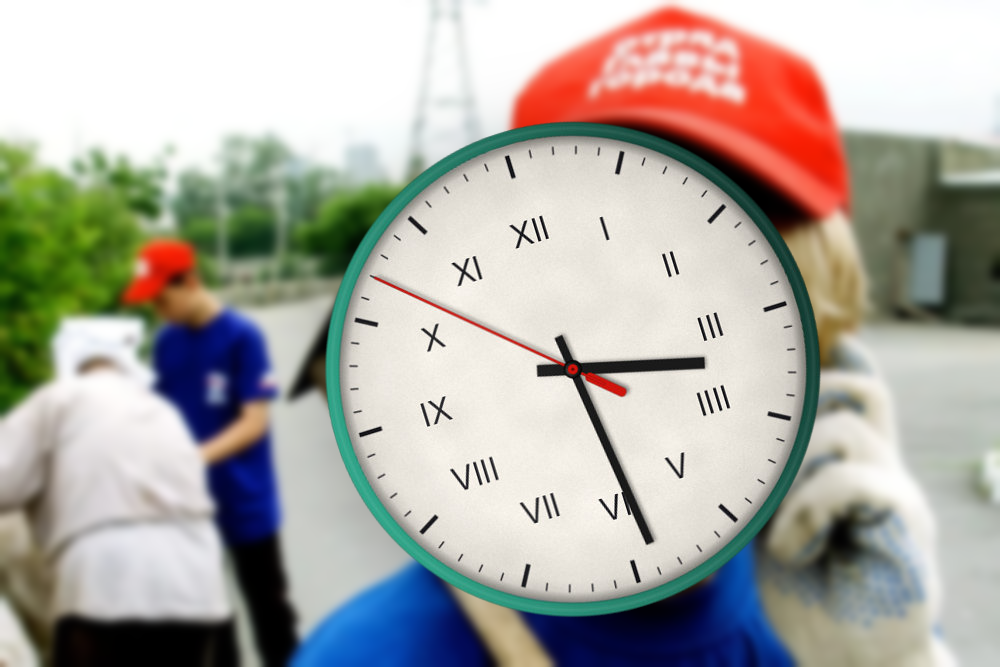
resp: 3h28m52s
